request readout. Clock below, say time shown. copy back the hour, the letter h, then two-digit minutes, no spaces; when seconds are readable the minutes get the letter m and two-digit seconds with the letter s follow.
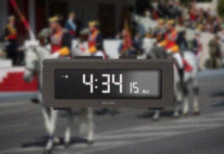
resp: 4h34m15s
